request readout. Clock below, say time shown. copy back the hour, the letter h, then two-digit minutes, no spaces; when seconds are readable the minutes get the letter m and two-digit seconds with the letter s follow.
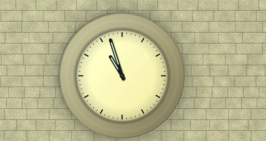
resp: 10h57
